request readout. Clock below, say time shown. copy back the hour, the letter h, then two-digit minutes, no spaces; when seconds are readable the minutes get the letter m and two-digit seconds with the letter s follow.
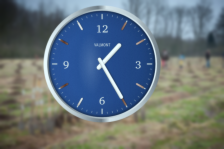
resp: 1h25
